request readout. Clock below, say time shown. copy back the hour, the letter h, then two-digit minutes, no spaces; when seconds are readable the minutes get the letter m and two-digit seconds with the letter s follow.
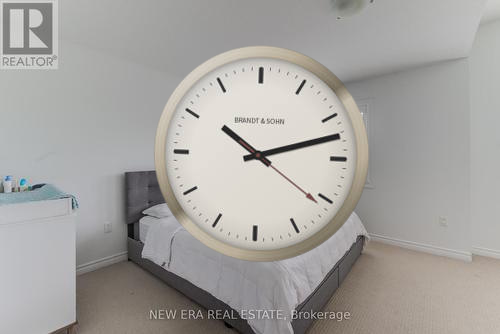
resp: 10h12m21s
